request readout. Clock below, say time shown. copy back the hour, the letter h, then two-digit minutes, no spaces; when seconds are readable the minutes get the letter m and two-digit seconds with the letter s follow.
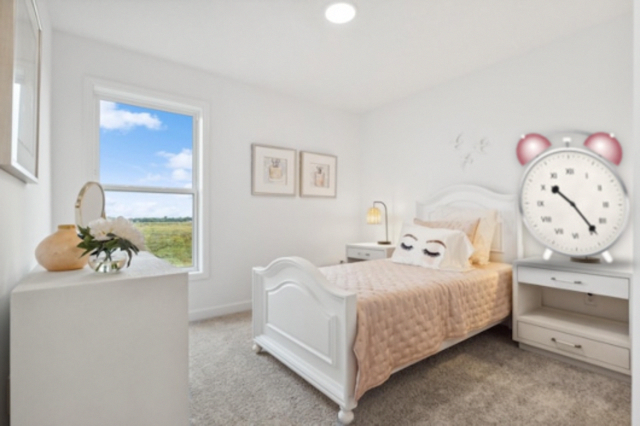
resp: 10h24
